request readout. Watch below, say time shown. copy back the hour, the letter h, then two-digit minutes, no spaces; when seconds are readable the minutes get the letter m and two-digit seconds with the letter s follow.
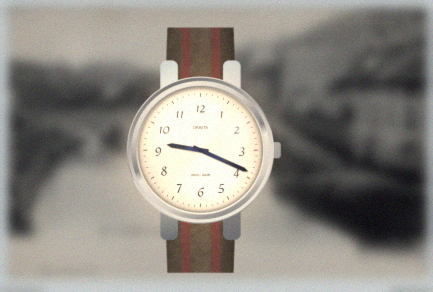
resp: 9h19
